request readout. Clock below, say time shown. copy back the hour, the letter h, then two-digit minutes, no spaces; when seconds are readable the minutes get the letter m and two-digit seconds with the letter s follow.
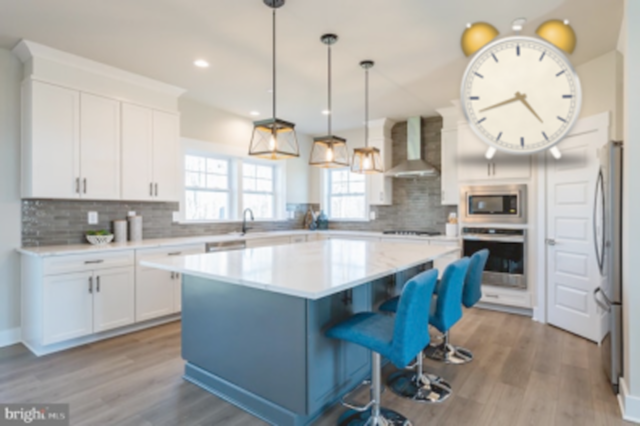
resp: 4h42
